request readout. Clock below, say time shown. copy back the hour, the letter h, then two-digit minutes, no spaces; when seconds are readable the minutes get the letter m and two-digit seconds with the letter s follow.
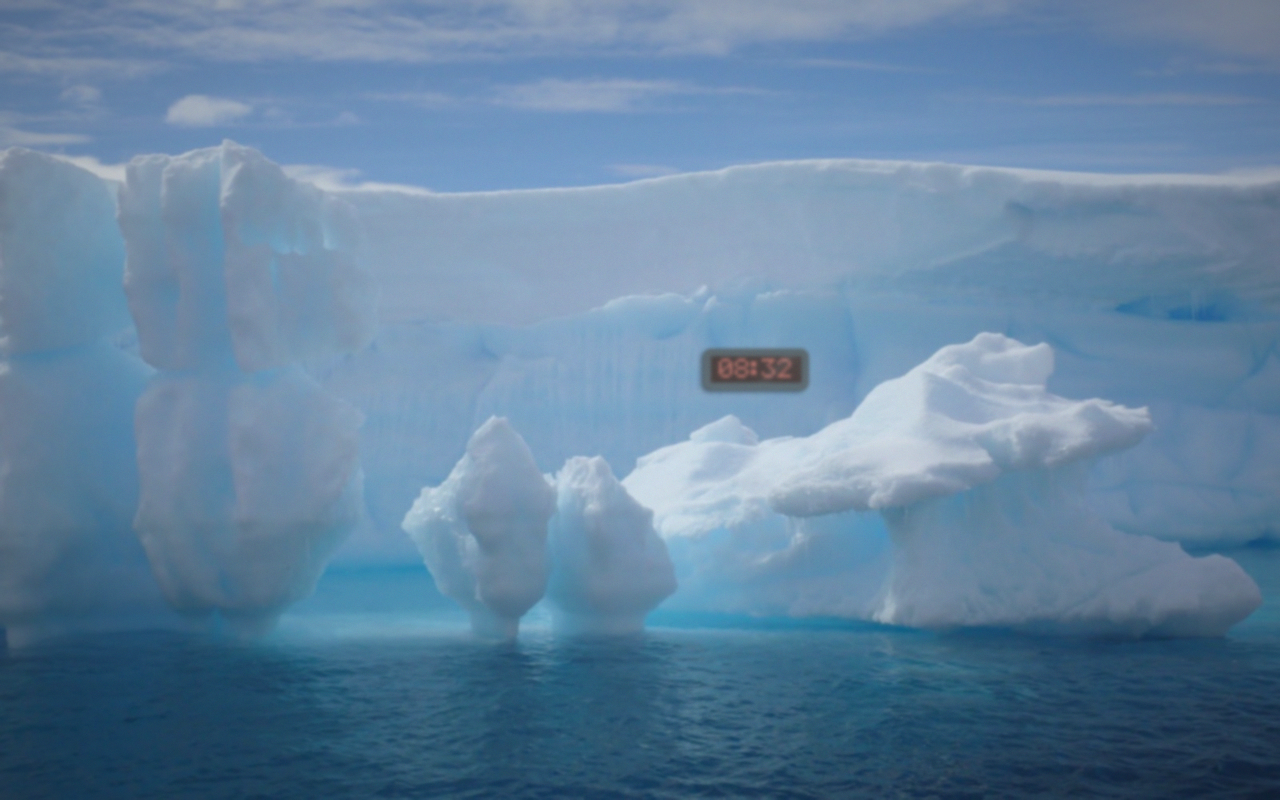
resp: 8h32
